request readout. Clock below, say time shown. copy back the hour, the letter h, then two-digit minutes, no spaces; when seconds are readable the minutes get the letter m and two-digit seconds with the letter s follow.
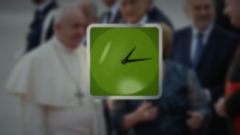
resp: 1h14
